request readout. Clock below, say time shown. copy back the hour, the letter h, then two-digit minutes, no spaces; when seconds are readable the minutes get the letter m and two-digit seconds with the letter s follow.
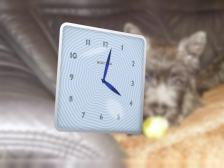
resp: 4h02
